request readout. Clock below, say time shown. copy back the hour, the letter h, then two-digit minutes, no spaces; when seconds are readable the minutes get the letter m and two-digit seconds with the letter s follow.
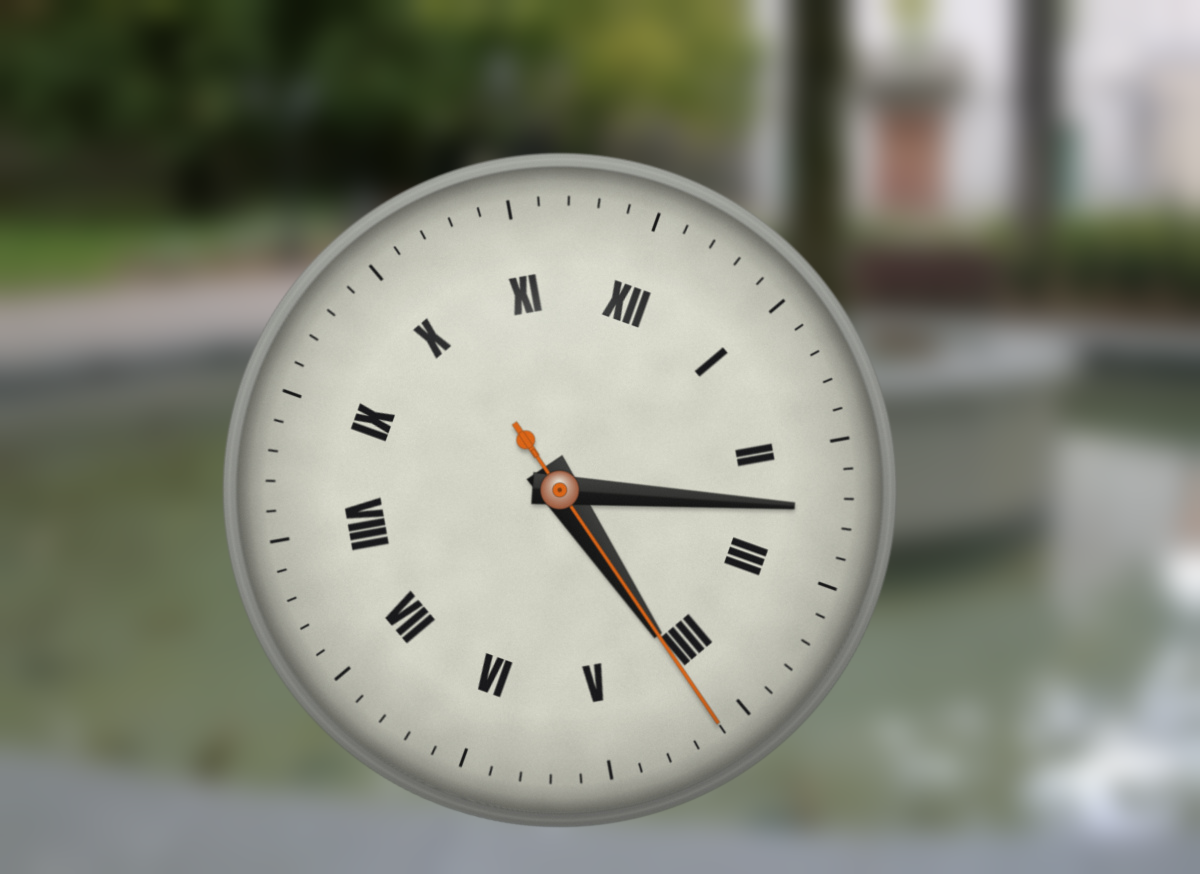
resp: 4h12m21s
